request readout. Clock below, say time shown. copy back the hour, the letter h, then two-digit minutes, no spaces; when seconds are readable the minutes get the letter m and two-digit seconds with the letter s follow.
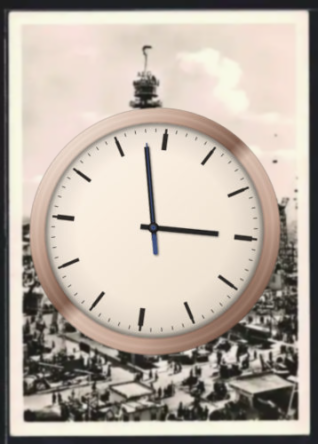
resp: 2h57m58s
